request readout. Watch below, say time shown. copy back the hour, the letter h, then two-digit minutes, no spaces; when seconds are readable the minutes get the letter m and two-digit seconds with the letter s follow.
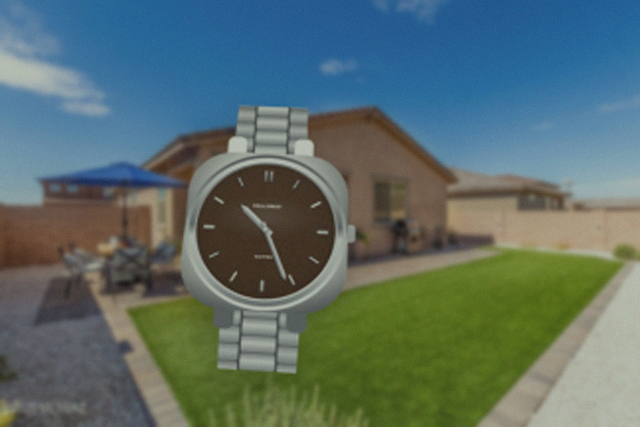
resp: 10h26
